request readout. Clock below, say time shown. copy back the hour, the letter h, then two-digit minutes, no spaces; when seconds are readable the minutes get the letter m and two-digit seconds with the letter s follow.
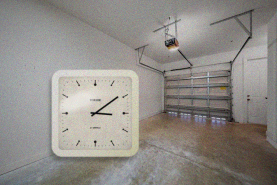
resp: 3h09
